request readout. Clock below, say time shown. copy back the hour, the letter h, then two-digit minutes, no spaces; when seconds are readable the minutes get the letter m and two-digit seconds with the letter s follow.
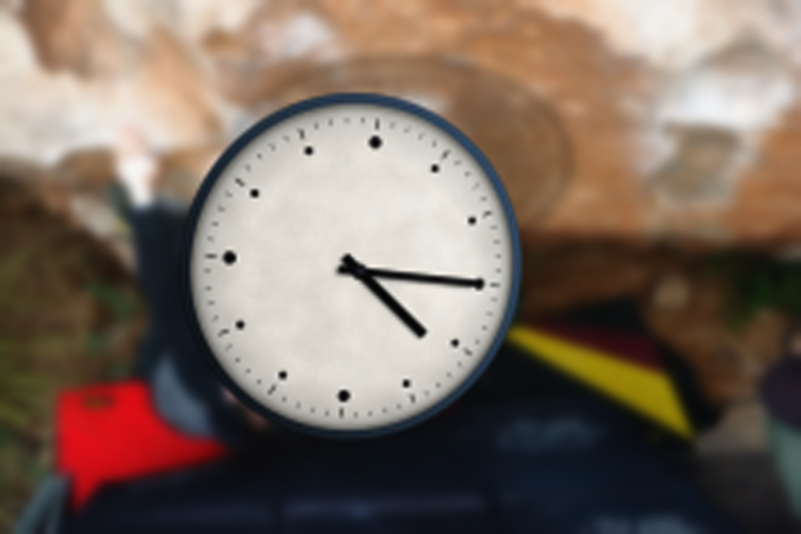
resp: 4h15
